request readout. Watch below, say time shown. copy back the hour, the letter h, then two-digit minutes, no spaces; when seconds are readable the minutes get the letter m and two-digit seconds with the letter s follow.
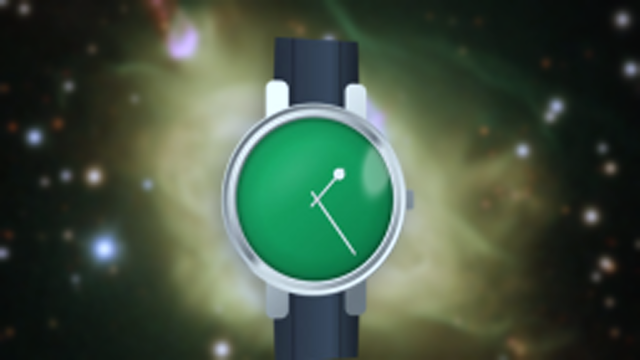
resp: 1h24
